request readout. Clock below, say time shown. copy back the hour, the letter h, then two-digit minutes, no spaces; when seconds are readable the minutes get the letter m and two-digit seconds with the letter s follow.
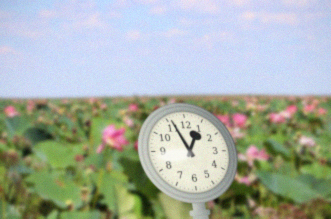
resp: 12h56
